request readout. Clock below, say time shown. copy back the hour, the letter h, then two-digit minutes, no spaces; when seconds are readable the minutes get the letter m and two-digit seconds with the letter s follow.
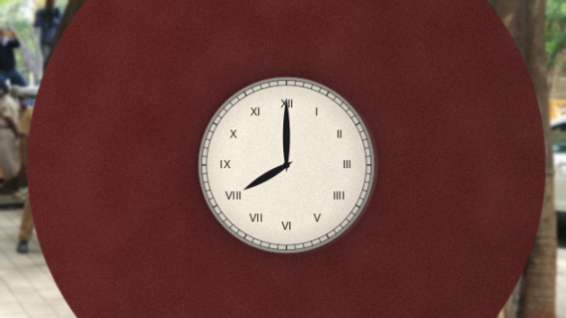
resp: 8h00
